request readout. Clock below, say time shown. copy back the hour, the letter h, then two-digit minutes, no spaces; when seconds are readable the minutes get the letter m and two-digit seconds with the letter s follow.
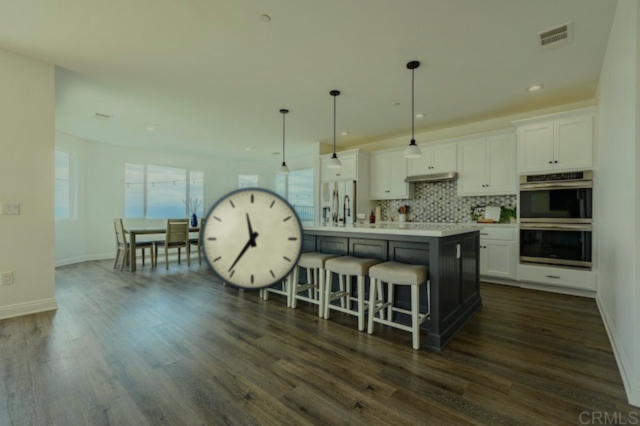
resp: 11h36
